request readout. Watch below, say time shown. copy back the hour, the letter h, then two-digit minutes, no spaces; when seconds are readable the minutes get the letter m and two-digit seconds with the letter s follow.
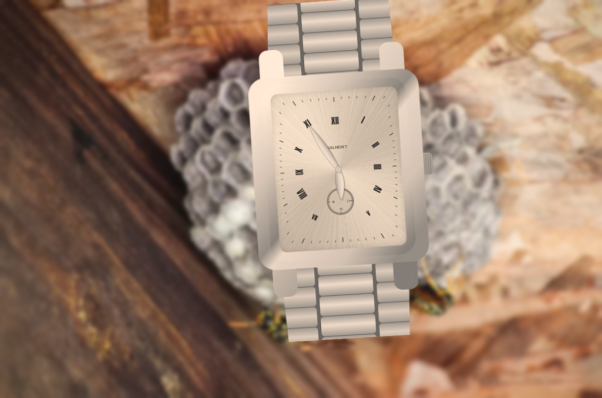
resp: 5h55
